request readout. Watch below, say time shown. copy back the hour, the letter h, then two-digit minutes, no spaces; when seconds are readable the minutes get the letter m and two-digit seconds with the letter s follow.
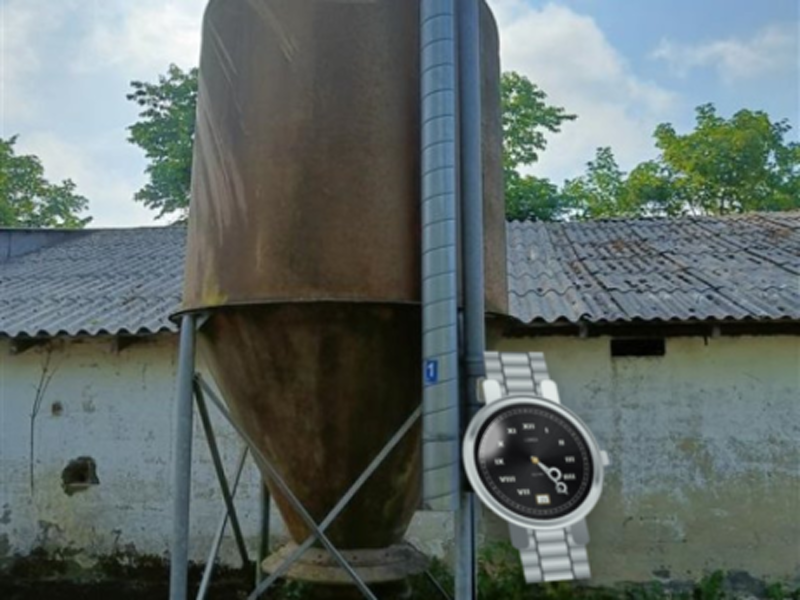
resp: 4h24
